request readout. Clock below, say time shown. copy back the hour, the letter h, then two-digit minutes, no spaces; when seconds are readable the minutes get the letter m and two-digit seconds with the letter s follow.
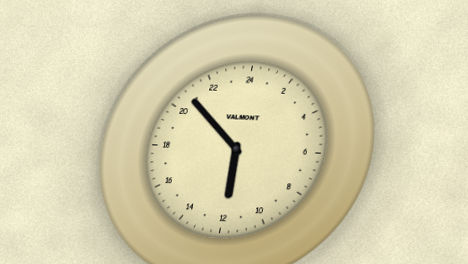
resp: 11h52
